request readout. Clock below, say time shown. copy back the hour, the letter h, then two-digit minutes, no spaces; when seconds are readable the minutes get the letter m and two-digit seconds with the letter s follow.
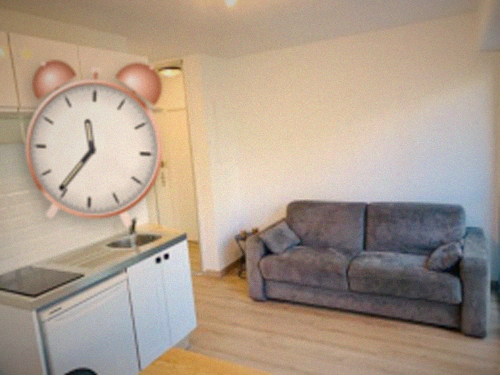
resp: 11h36
